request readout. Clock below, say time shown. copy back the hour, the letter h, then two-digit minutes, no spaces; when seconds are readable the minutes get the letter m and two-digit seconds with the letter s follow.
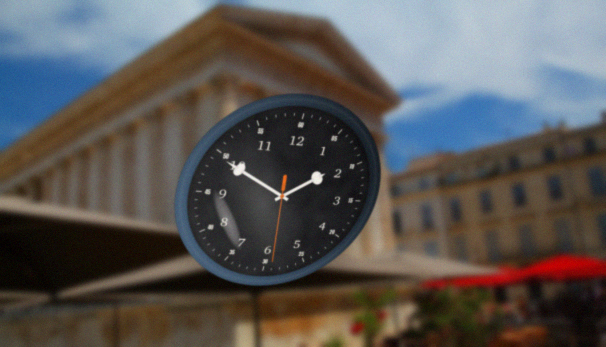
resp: 1h49m29s
